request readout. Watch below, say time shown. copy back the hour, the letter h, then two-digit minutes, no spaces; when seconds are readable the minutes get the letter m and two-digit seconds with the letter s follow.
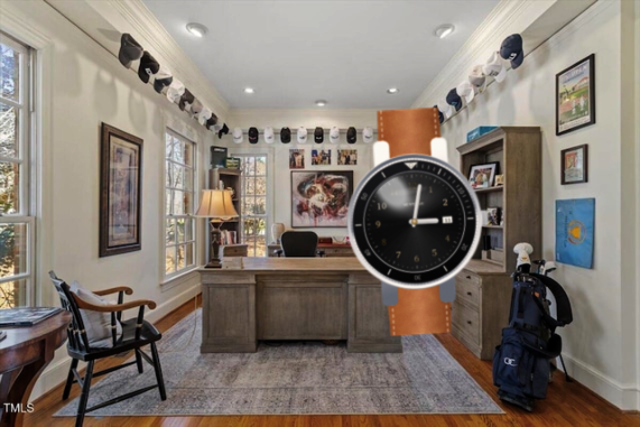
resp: 3h02
